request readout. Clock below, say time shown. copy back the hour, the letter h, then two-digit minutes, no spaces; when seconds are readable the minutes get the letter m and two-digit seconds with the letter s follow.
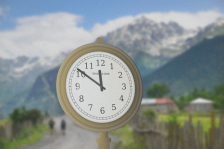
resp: 11h51
